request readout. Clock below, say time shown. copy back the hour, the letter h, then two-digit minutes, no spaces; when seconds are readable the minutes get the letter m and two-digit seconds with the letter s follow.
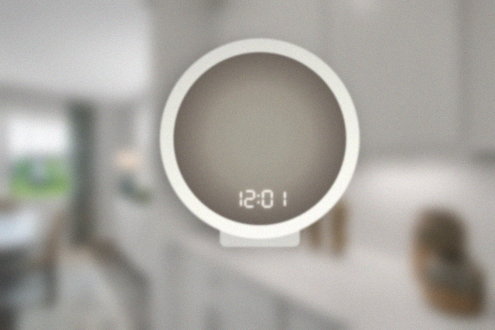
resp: 12h01
